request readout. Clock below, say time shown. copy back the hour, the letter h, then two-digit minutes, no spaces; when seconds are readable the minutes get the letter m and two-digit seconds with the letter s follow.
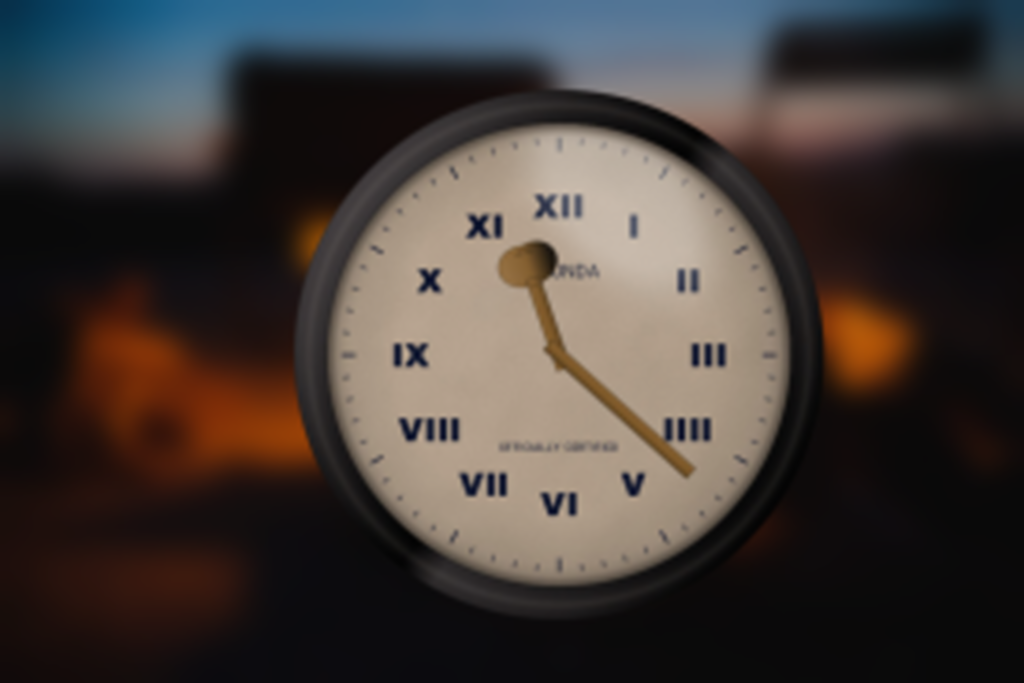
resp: 11h22
